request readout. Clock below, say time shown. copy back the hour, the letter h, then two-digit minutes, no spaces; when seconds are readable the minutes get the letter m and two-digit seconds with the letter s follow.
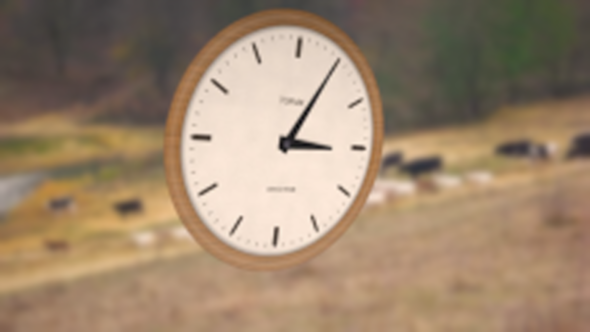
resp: 3h05
